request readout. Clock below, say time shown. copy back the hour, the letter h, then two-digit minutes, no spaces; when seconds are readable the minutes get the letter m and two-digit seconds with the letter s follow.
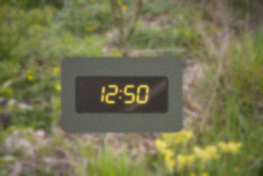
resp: 12h50
